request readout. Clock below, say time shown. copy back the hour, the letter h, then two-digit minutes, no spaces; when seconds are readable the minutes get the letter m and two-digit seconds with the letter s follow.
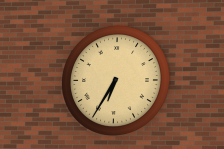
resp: 6h35
